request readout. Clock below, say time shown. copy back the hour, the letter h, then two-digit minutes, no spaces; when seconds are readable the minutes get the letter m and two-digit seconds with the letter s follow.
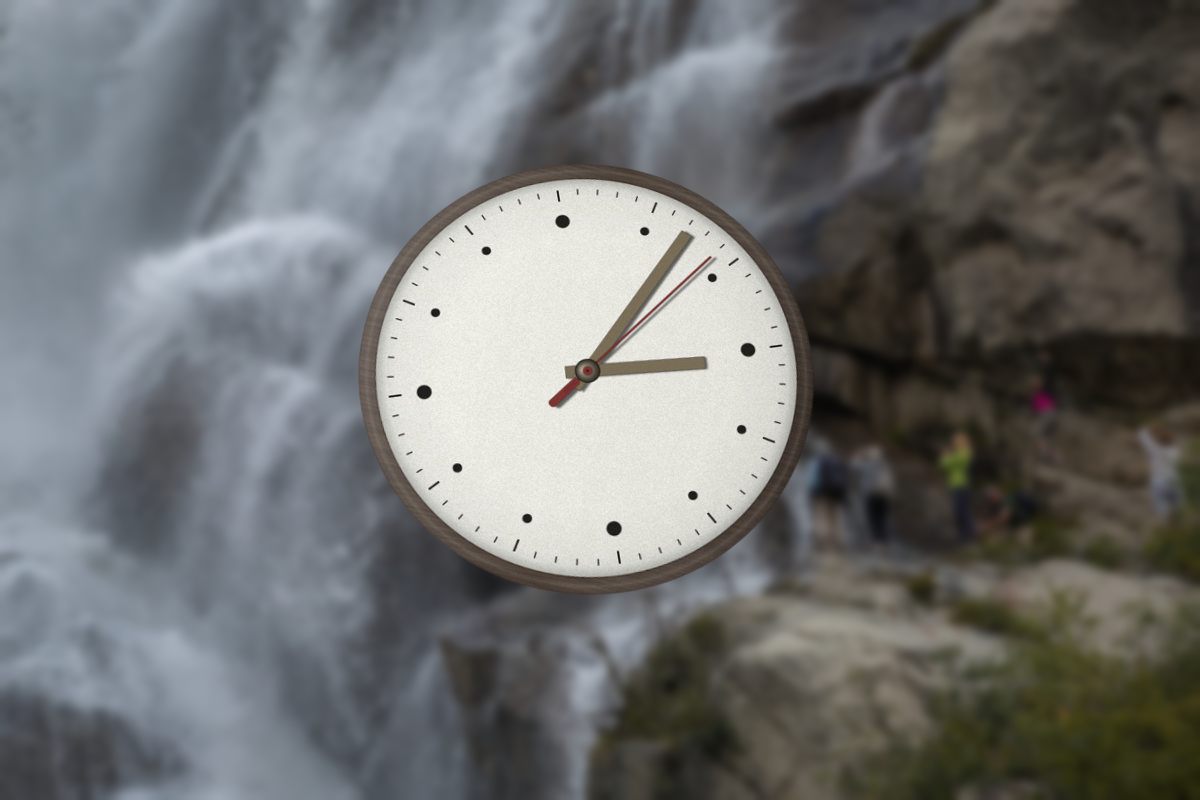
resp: 3h07m09s
